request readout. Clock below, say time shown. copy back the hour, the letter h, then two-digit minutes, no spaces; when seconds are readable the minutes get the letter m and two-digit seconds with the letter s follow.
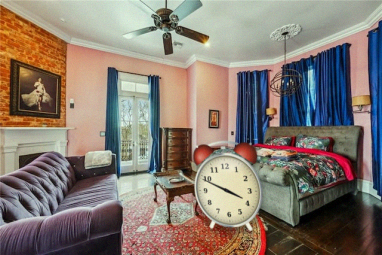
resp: 3h49
